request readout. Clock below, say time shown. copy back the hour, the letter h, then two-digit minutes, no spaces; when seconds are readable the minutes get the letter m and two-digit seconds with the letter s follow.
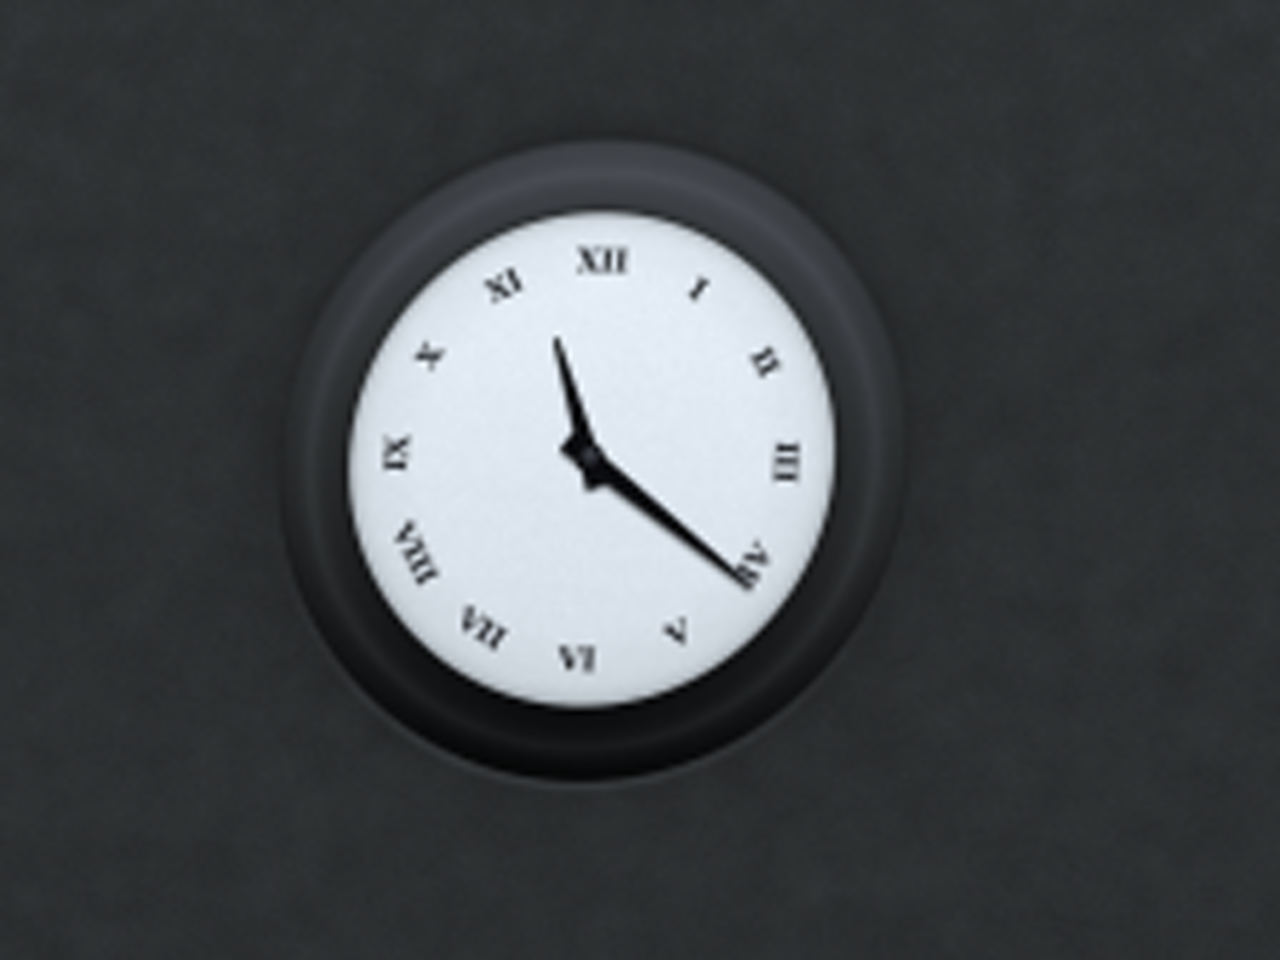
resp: 11h21
